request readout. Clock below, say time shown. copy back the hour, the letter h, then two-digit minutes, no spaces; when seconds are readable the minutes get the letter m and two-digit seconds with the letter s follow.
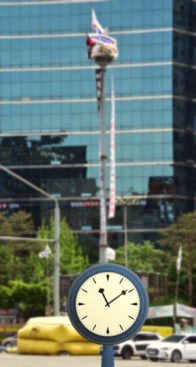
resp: 11h09
